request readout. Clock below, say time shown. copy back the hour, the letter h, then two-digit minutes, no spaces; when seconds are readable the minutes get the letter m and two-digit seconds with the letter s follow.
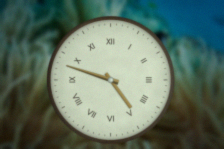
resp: 4h48
